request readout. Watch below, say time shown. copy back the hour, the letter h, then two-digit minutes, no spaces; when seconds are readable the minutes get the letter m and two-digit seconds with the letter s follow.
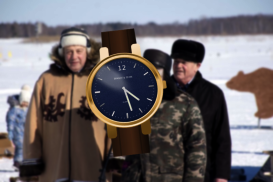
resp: 4h28
